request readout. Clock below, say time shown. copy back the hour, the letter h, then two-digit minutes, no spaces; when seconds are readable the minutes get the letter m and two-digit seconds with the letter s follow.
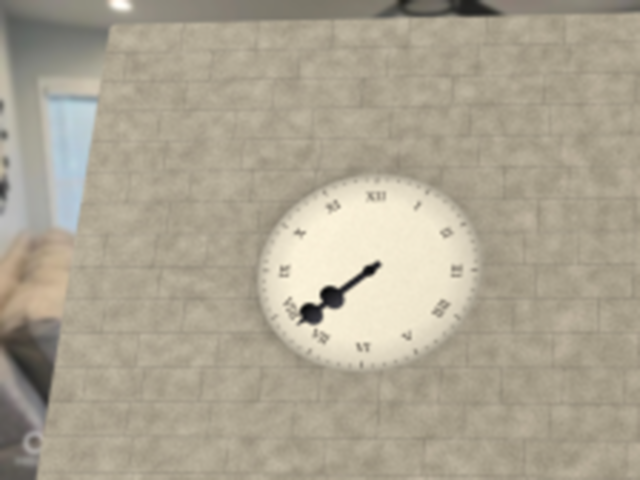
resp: 7h38
